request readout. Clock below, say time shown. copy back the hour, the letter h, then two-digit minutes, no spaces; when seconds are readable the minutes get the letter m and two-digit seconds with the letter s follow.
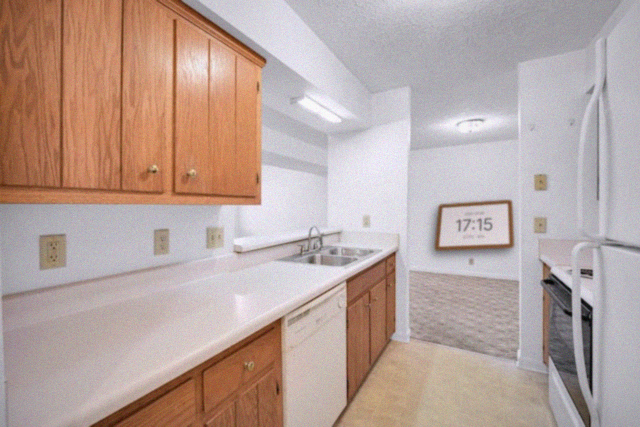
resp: 17h15
